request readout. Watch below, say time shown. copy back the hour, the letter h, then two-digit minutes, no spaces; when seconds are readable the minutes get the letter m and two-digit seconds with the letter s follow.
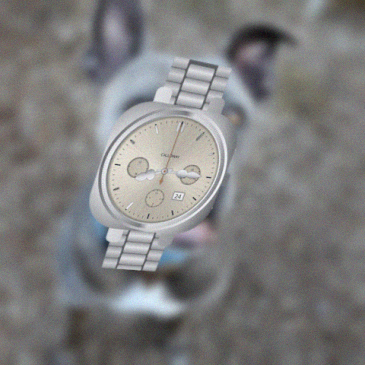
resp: 8h15
